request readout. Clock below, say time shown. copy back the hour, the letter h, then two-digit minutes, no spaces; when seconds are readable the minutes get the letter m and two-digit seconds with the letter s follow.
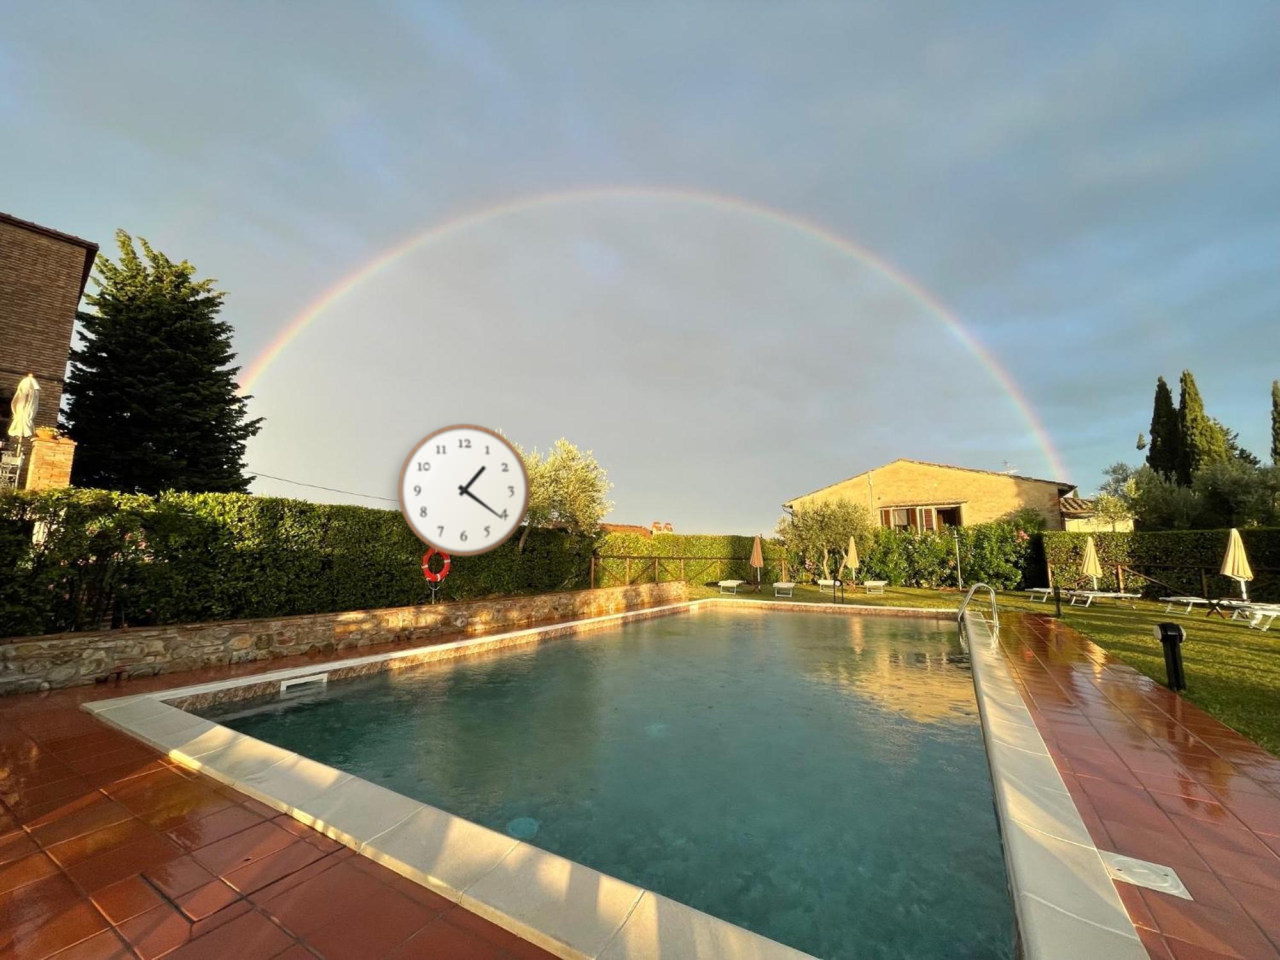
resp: 1h21
